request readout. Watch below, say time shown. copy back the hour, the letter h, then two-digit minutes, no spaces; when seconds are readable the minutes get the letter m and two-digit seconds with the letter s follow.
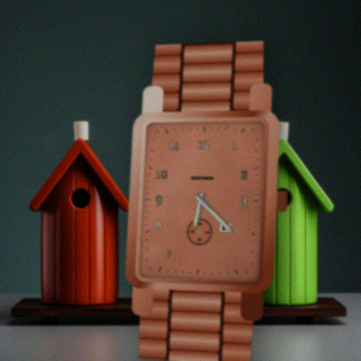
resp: 6h22
